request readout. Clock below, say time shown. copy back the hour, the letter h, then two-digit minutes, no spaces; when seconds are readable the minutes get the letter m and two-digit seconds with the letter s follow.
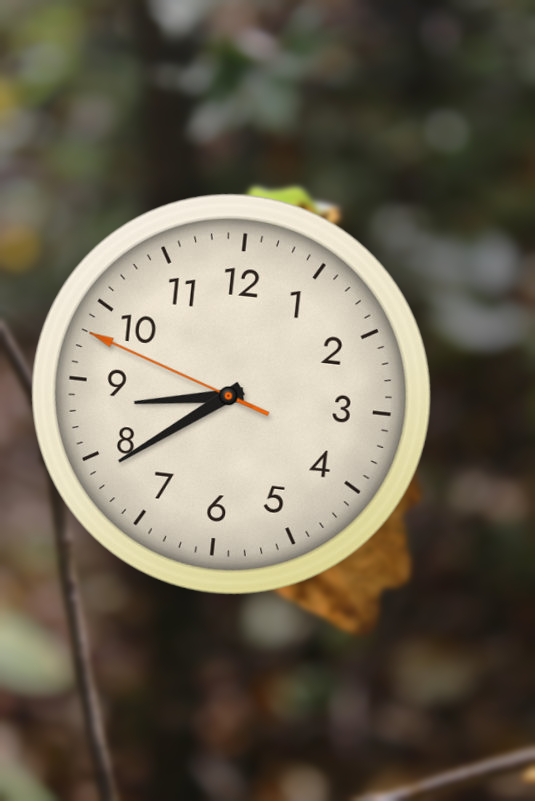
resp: 8h38m48s
